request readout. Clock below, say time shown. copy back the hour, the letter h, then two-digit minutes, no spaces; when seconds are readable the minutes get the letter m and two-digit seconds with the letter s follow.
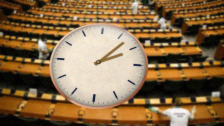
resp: 2h07
